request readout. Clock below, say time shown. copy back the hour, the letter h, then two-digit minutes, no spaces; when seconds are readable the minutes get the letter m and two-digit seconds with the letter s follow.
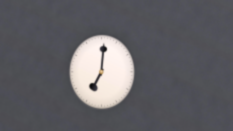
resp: 7h01
